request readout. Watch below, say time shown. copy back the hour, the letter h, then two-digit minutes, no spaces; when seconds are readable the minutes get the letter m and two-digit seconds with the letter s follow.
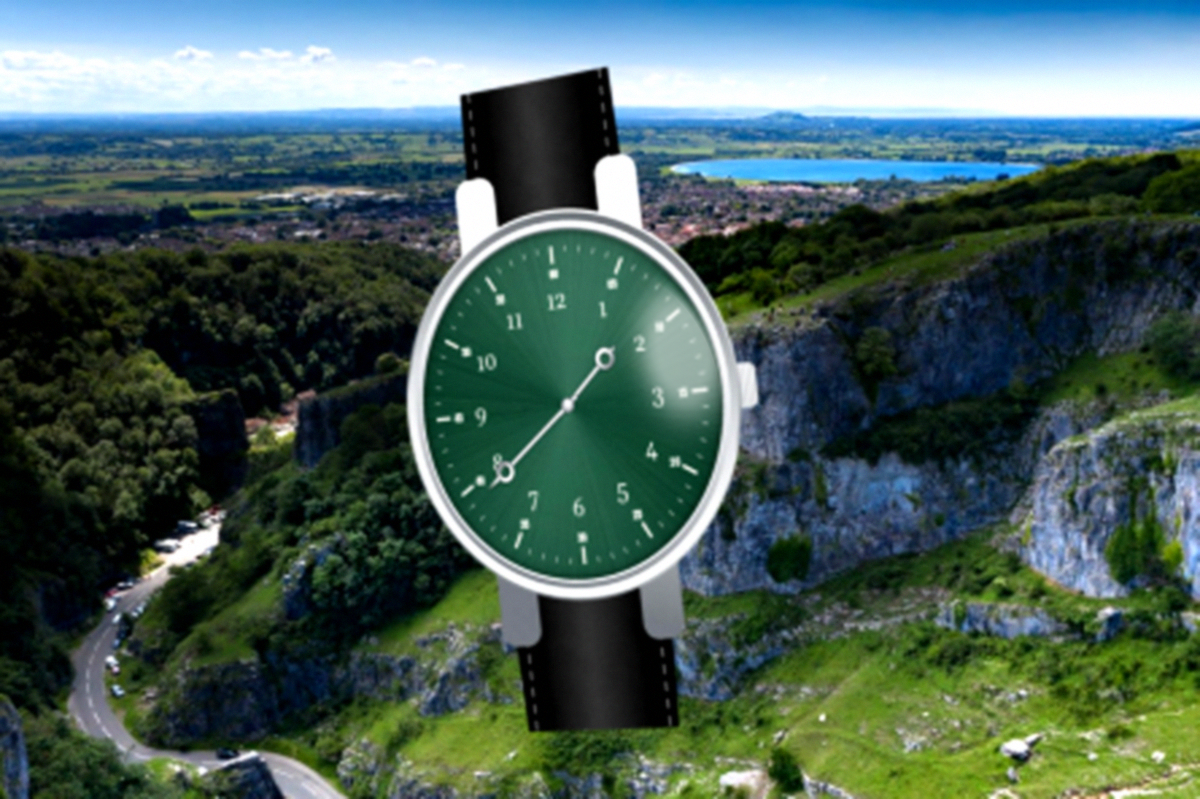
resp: 1h39
